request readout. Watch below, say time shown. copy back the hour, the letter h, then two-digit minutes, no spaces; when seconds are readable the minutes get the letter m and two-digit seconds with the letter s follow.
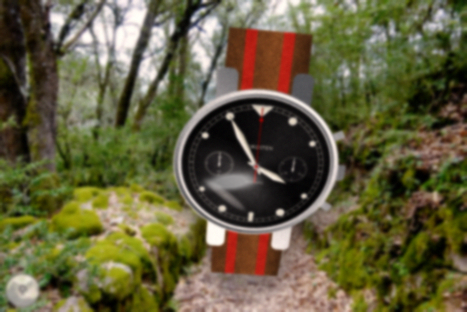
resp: 3h55
